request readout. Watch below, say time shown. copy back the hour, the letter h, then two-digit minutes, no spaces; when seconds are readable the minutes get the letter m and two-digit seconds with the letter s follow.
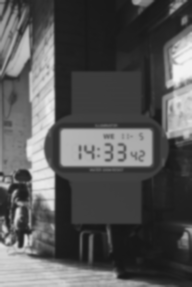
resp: 14h33m42s
